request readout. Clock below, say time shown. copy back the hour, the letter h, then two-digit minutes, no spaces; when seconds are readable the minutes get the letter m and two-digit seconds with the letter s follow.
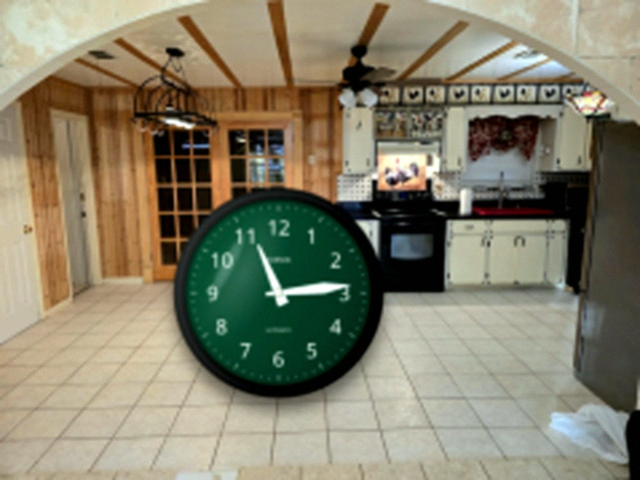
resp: 11h14
